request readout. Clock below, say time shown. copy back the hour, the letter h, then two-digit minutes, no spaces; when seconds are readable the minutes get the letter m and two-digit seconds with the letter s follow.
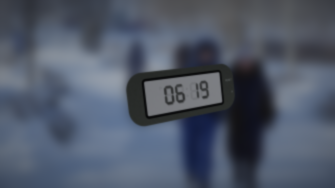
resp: 6h19
